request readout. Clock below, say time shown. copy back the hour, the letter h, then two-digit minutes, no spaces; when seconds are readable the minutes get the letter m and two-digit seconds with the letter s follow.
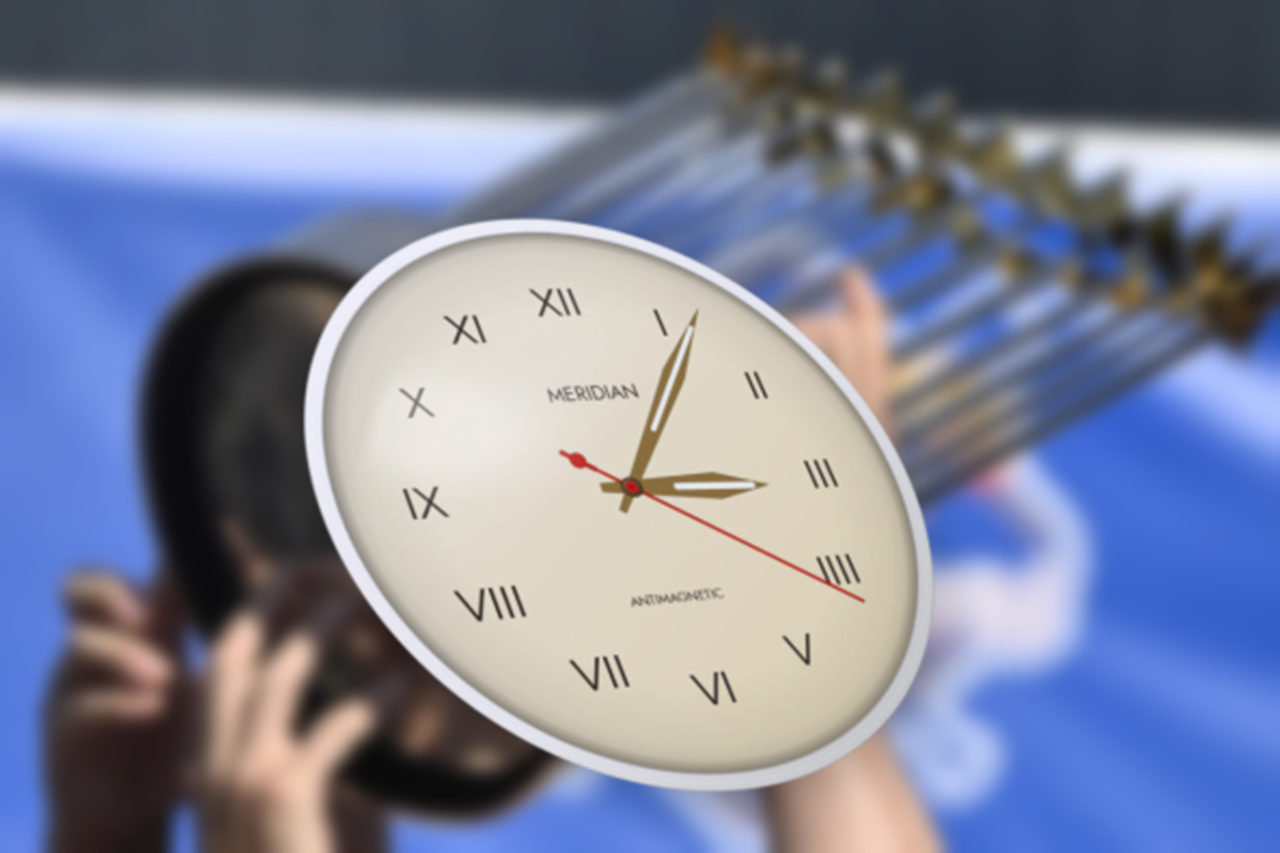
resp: 3h06m21s
